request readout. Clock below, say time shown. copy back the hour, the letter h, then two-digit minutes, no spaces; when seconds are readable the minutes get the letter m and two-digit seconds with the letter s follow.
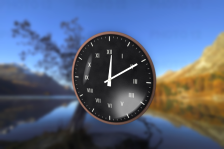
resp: 12h10
